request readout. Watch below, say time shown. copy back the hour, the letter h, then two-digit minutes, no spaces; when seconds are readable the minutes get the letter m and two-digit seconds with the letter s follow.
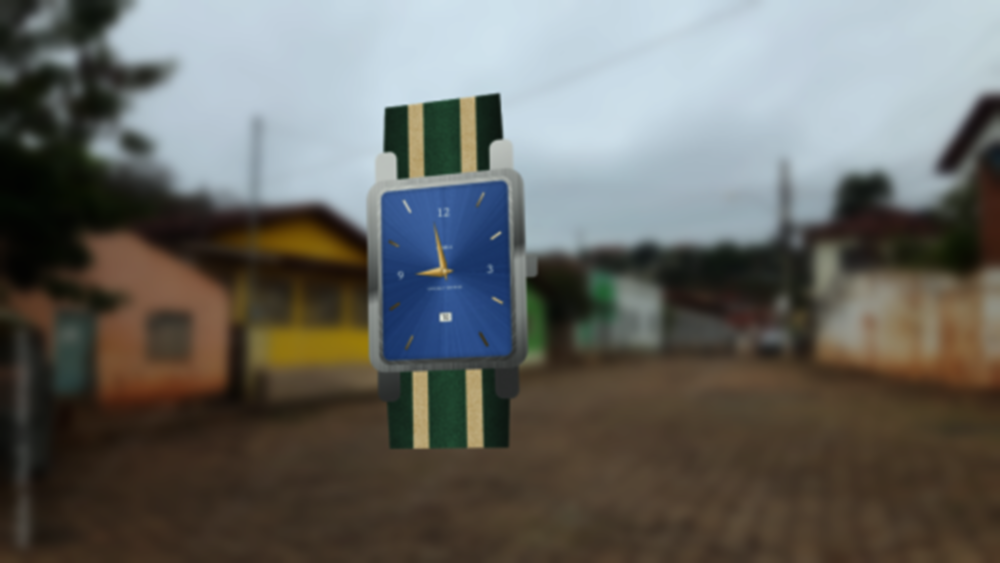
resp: 8h58
